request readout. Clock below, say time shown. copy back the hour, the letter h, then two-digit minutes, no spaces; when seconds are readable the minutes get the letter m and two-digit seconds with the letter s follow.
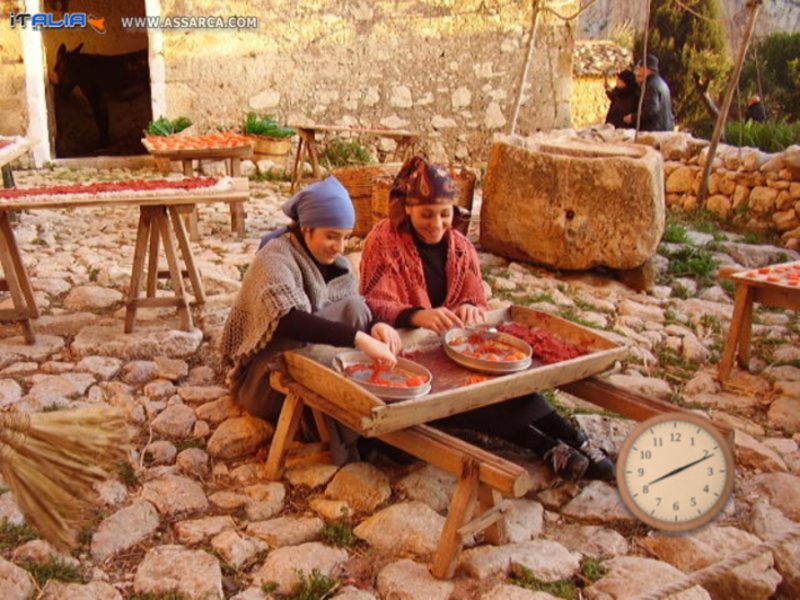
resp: 8h11
